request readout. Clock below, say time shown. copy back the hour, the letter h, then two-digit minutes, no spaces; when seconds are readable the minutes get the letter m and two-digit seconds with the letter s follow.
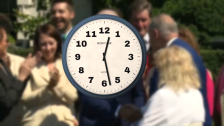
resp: 12h28
